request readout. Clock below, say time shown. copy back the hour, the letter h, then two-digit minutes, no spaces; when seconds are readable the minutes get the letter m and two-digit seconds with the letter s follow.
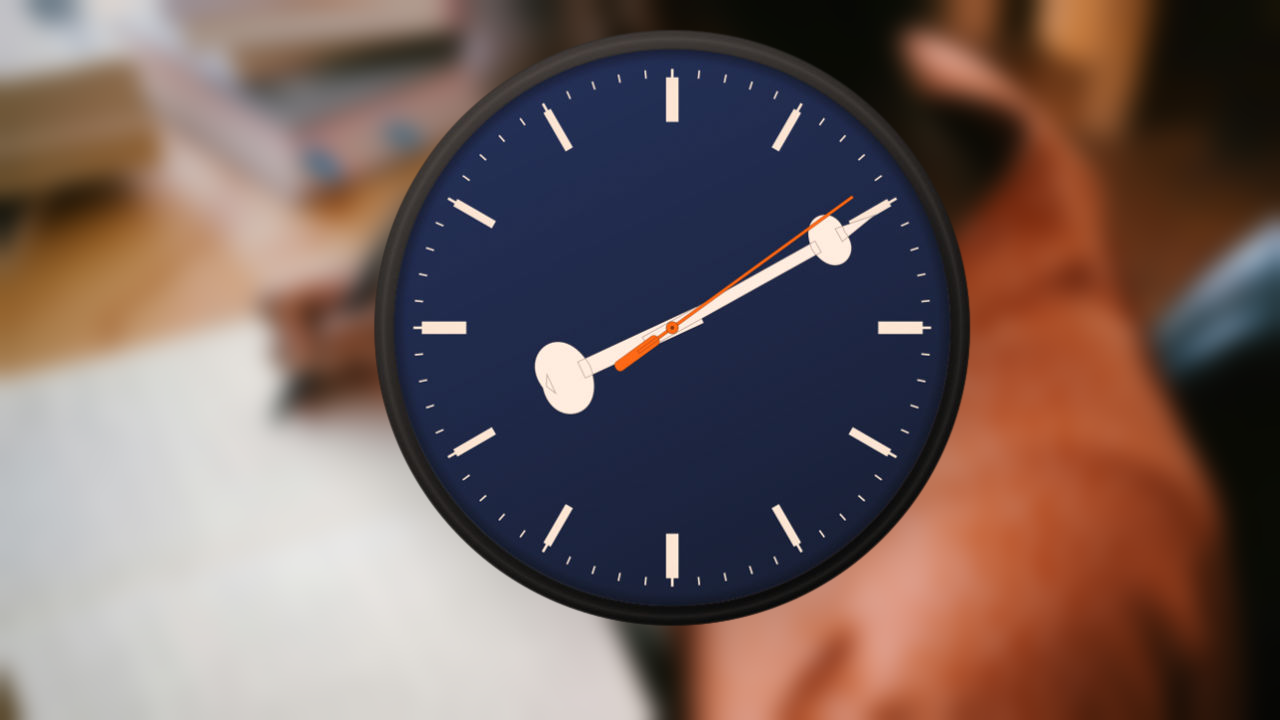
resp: 8h10m09s
